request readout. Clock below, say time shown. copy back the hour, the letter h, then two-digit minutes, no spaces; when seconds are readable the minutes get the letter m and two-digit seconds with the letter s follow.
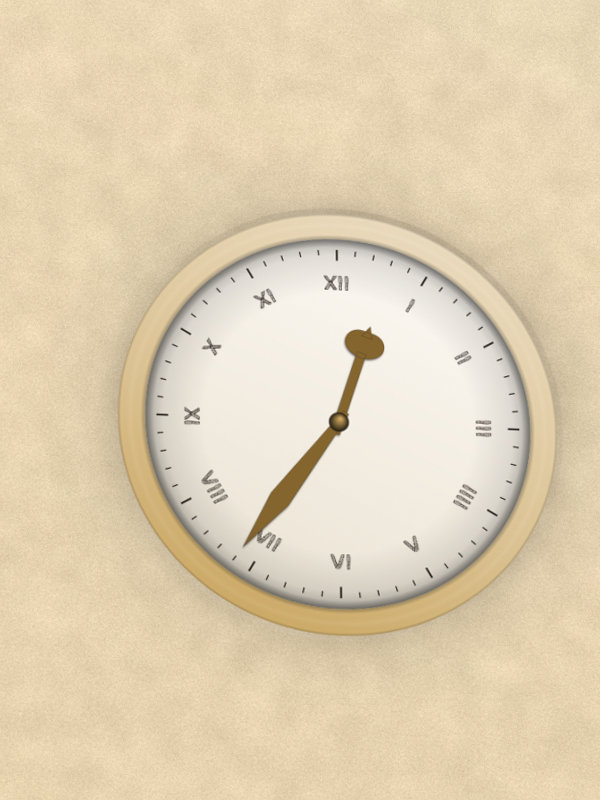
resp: 12h36
